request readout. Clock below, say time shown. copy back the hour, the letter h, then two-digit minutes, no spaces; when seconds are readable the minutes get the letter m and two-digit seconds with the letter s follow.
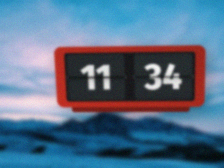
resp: 11h34
